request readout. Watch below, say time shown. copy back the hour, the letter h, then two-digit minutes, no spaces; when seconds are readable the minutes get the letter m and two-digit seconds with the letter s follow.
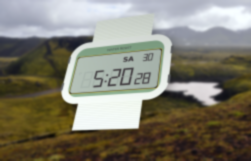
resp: 5h20m28s
